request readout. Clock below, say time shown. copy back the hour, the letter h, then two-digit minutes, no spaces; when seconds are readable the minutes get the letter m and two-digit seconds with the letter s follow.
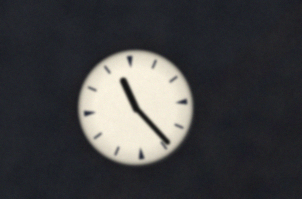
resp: 11h24
